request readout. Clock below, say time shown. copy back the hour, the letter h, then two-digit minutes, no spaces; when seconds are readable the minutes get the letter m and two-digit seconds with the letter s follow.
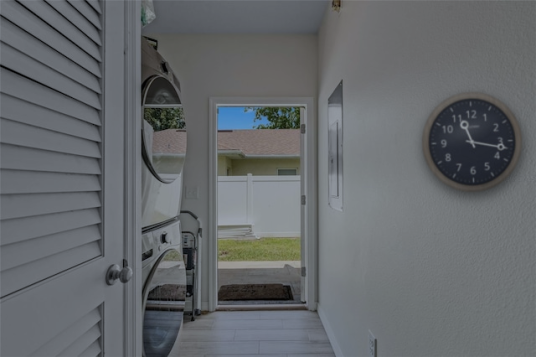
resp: 11h17
